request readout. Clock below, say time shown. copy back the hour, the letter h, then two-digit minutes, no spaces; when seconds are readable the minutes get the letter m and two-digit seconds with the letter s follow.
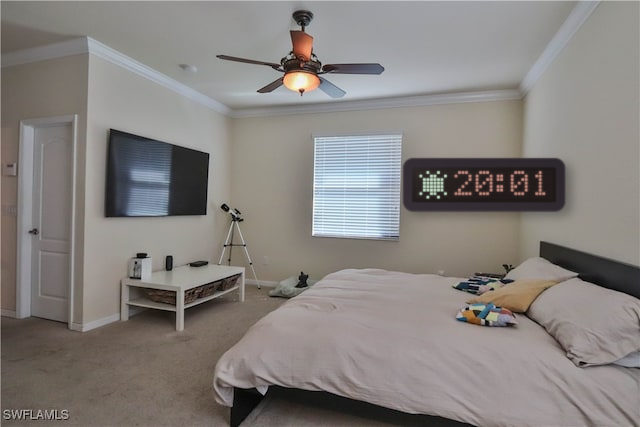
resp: 20h01
